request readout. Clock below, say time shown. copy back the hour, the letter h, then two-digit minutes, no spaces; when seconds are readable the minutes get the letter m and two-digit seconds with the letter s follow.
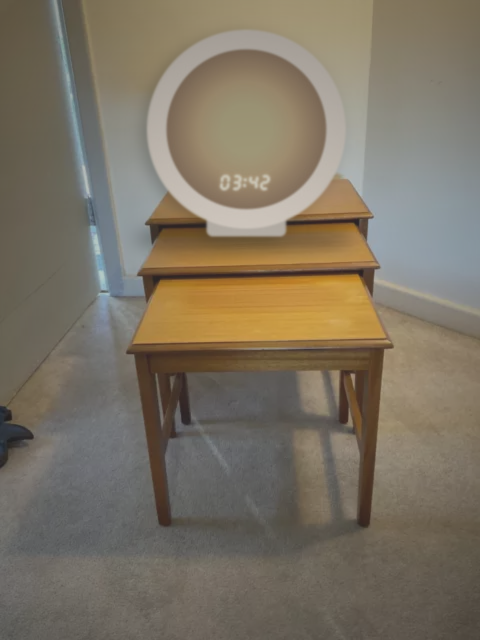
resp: 3h42
